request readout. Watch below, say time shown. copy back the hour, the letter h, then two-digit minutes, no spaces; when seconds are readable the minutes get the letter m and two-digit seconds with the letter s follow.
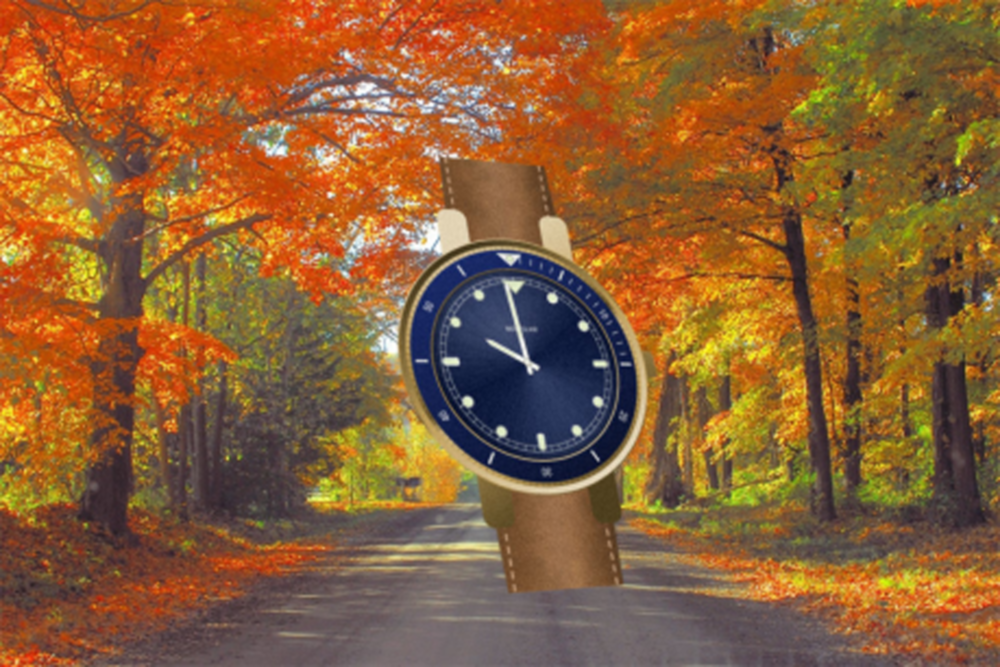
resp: 9h59
